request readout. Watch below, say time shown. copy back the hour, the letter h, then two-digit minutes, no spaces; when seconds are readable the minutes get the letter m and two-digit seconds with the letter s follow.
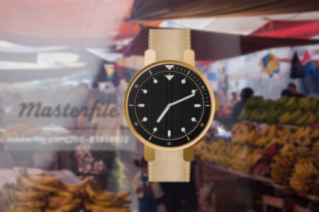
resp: 7h11
